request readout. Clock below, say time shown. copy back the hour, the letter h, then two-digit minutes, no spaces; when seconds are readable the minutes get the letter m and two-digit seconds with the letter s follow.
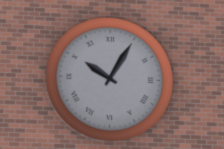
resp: 10h05
